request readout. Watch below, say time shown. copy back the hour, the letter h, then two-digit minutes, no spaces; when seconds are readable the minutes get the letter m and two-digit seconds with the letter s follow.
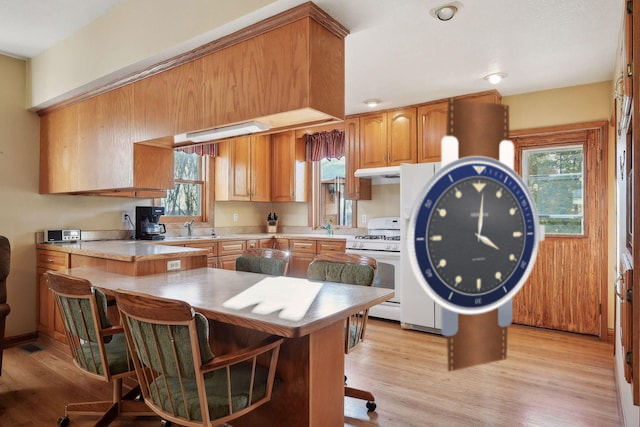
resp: 4h01
